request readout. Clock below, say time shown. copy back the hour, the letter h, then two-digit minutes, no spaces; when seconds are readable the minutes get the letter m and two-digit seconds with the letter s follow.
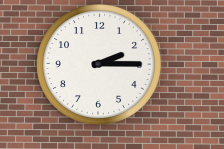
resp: 2h15
